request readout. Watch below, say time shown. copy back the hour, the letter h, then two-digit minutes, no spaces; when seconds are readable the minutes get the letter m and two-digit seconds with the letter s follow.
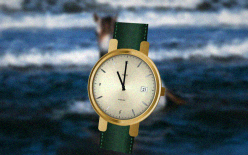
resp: 11h00
